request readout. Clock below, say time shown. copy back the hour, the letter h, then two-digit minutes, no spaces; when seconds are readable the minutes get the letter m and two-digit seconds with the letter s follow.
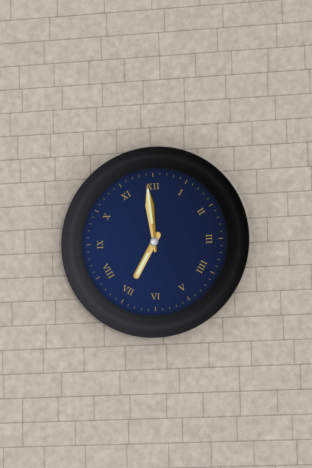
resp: 6h59
